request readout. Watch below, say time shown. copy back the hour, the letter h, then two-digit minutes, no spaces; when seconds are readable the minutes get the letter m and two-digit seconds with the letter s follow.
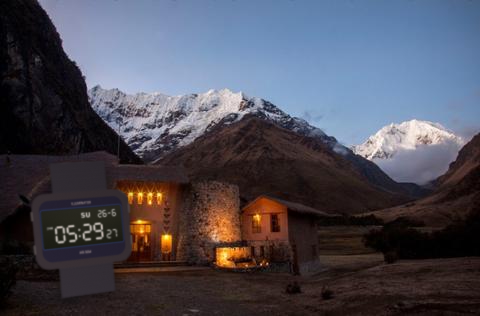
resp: 5h29
